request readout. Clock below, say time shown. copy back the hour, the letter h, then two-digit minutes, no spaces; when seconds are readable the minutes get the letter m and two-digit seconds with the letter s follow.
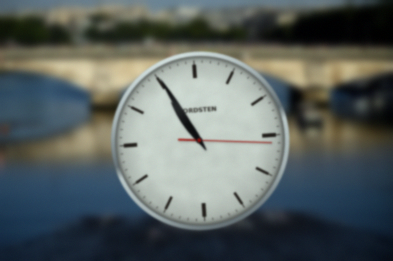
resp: 10h55m16s
